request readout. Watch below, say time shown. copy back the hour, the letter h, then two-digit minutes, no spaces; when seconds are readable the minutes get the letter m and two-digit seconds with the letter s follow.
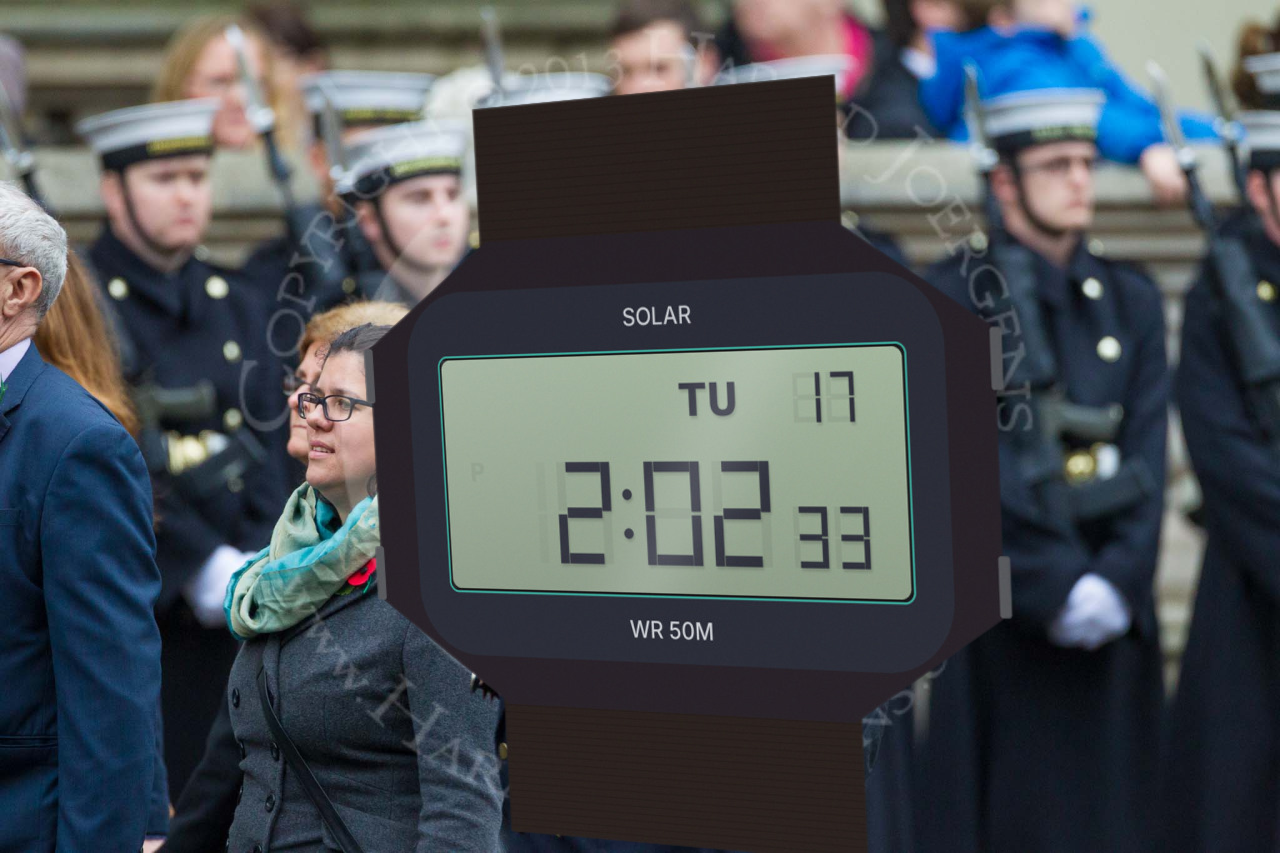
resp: 2h02m33s
